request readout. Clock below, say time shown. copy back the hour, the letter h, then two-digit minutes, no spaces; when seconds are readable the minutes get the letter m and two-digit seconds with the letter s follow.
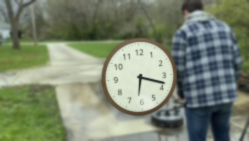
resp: 6h18
